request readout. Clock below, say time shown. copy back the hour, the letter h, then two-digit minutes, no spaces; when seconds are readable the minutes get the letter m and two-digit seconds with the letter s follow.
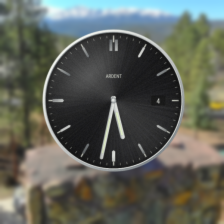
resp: 5h32
